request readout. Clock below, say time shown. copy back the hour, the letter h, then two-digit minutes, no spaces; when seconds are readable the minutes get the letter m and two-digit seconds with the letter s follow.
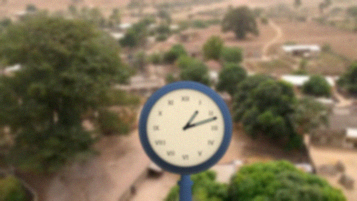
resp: 1h12
